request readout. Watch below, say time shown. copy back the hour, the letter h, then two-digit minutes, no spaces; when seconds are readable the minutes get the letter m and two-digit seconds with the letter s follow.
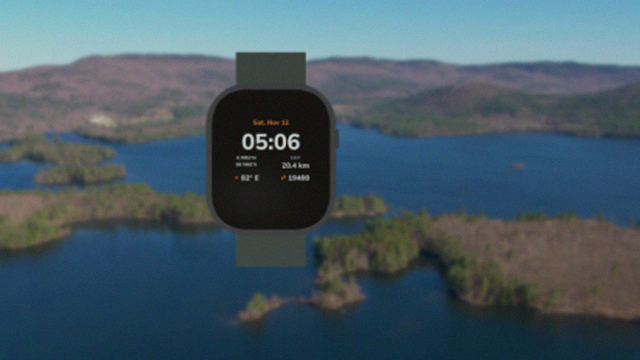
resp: 5h06
